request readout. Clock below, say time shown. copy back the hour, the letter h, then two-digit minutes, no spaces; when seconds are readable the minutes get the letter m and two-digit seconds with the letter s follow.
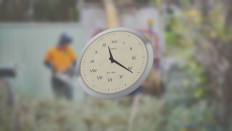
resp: 11h21
